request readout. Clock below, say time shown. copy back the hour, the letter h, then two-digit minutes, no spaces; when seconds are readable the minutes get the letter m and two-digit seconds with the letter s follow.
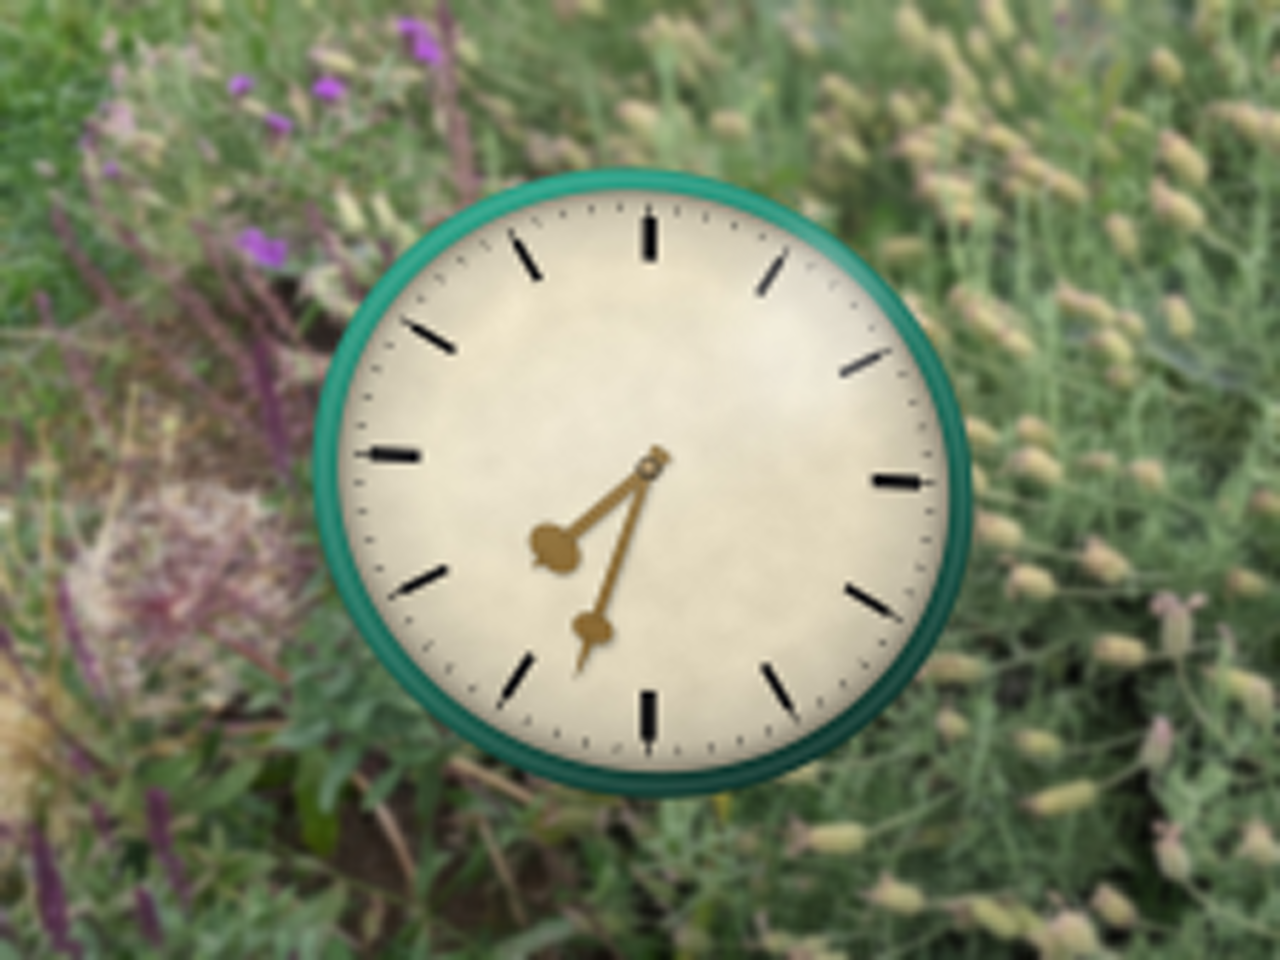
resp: 7h33
